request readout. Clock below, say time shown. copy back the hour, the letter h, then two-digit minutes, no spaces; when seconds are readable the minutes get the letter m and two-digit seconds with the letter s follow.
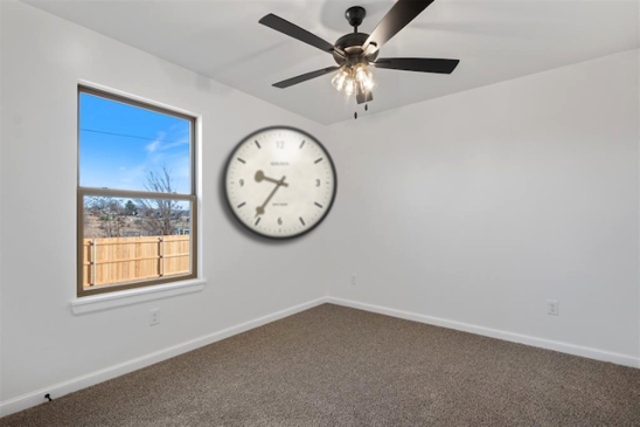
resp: 9h36
